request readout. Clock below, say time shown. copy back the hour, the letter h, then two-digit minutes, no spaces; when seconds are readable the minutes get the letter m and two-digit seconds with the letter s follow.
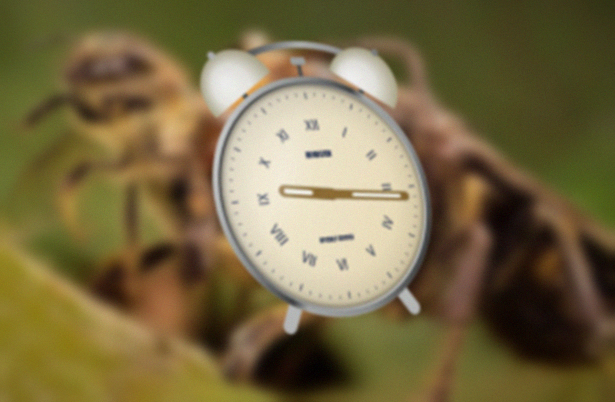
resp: 9h16
